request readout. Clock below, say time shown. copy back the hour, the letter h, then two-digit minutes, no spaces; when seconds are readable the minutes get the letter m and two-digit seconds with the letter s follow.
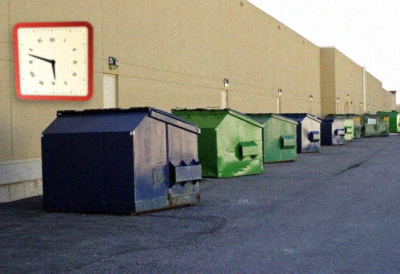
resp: 5h48
